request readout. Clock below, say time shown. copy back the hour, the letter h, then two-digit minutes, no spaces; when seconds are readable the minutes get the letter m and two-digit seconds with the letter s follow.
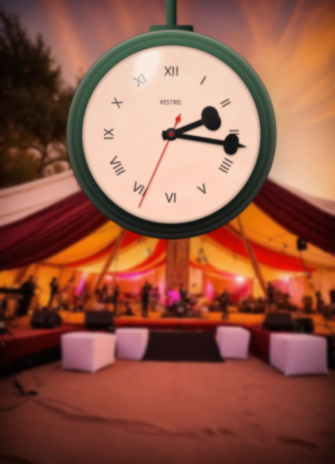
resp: 2h16m34s
